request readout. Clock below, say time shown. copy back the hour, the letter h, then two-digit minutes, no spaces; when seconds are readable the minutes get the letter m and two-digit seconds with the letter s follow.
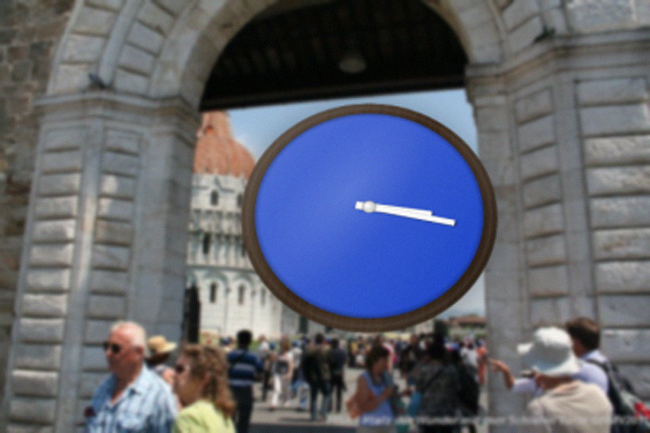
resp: 3h17
